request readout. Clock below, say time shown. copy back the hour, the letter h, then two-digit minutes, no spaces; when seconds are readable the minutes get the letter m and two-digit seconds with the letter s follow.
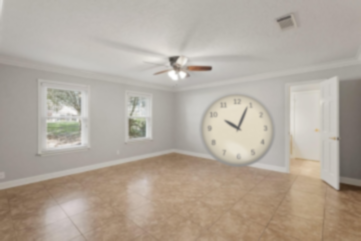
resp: 10h04
